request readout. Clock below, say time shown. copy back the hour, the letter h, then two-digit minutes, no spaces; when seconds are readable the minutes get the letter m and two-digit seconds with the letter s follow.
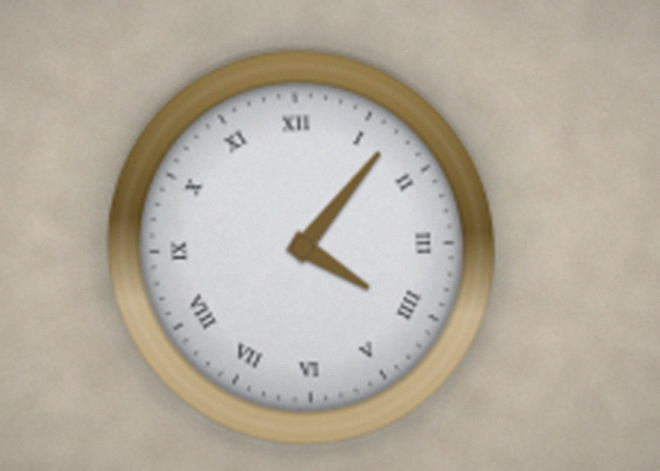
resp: 4h07
